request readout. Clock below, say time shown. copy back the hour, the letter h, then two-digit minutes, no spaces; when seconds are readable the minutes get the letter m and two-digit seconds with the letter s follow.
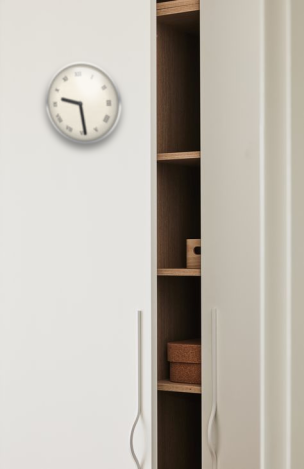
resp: 9h29
